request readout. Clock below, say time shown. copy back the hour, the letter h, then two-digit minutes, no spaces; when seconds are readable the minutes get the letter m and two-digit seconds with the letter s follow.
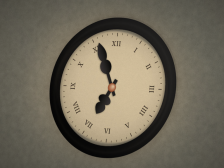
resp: 6h56
